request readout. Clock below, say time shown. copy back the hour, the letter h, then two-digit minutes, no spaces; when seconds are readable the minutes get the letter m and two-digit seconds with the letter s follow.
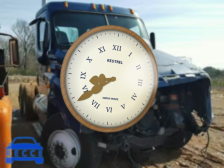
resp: 8h39
